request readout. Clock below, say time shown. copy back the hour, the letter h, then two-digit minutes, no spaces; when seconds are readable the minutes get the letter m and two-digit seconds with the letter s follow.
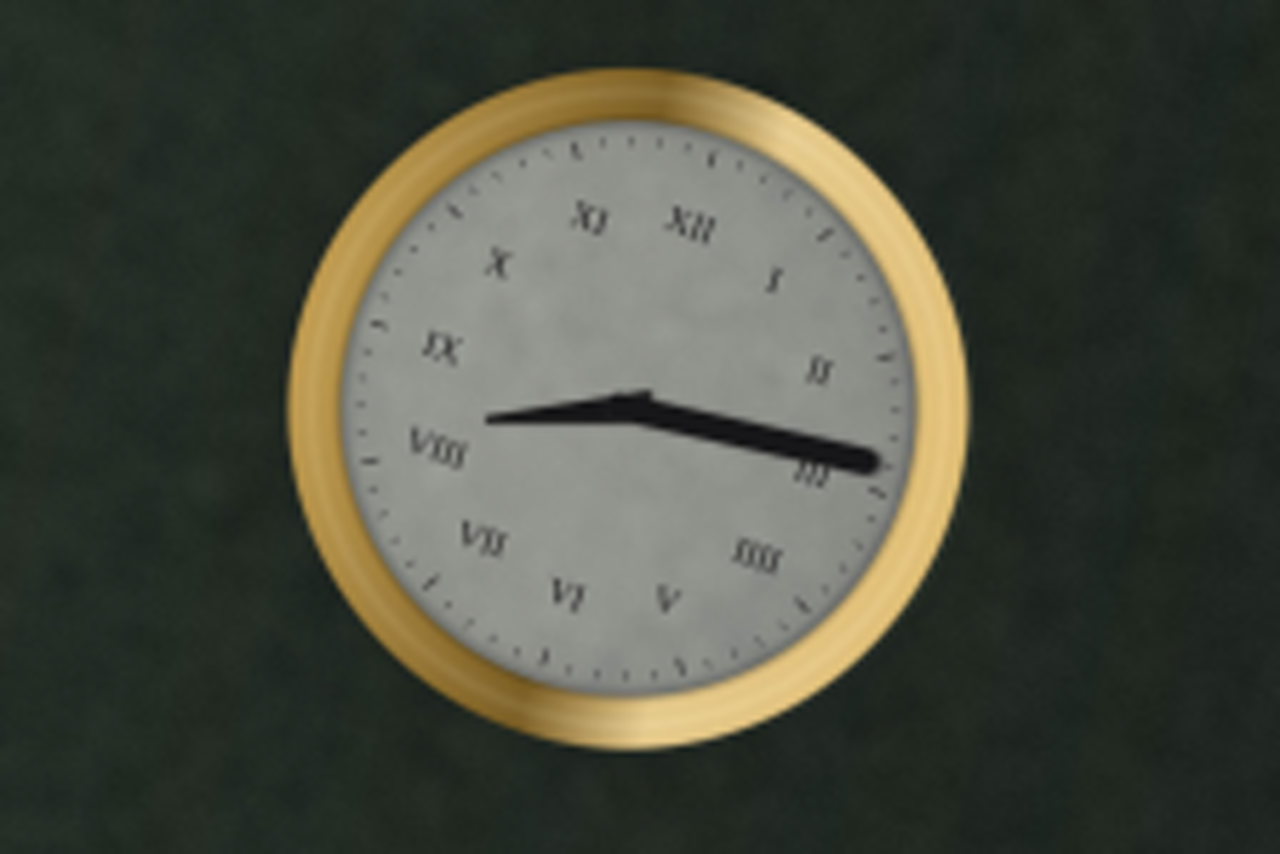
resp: 8h14
